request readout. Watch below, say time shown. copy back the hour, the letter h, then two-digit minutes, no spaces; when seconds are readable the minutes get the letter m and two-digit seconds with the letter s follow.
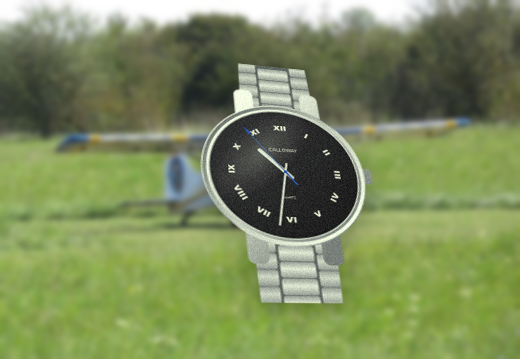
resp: 10h31m54s
